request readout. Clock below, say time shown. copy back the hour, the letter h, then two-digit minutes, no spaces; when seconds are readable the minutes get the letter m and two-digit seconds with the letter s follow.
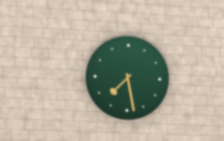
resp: 7h28
